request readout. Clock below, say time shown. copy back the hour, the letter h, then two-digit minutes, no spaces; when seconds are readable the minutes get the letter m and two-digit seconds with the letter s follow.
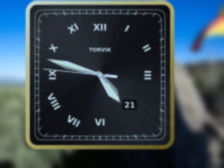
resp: 4h47m46s
